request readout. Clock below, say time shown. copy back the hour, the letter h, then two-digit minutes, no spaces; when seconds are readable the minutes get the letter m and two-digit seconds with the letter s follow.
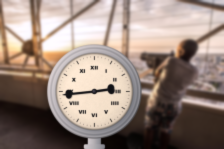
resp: 2h44
